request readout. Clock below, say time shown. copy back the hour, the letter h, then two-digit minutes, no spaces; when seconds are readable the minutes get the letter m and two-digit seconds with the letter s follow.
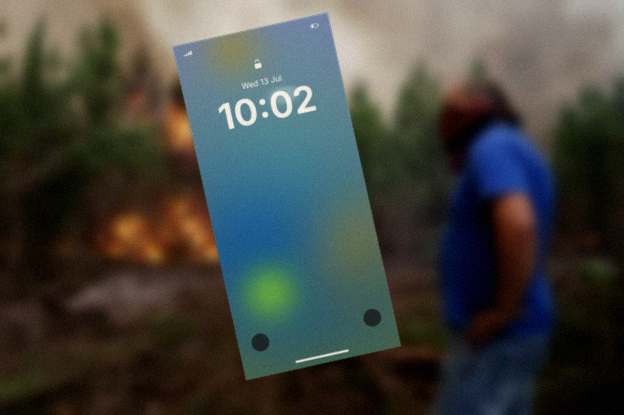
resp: 10h02
